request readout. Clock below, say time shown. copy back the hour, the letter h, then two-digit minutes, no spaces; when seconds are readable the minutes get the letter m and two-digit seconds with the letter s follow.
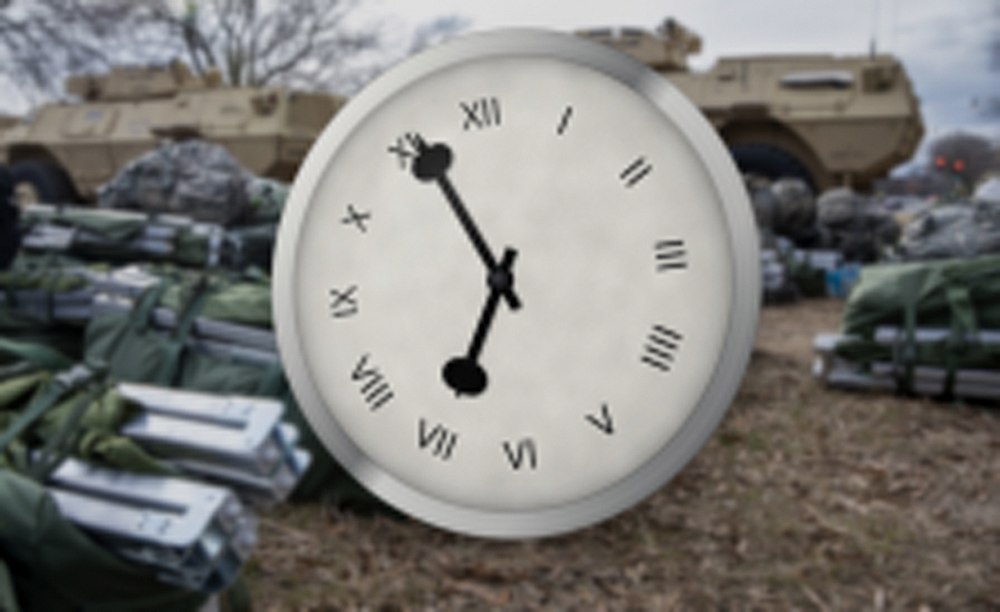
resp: 6h56
